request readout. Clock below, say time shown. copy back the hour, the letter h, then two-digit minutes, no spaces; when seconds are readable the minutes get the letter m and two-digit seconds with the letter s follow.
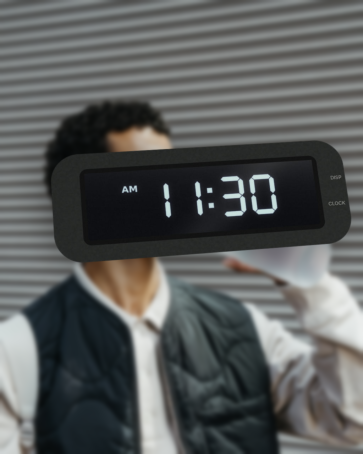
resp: 11h30
